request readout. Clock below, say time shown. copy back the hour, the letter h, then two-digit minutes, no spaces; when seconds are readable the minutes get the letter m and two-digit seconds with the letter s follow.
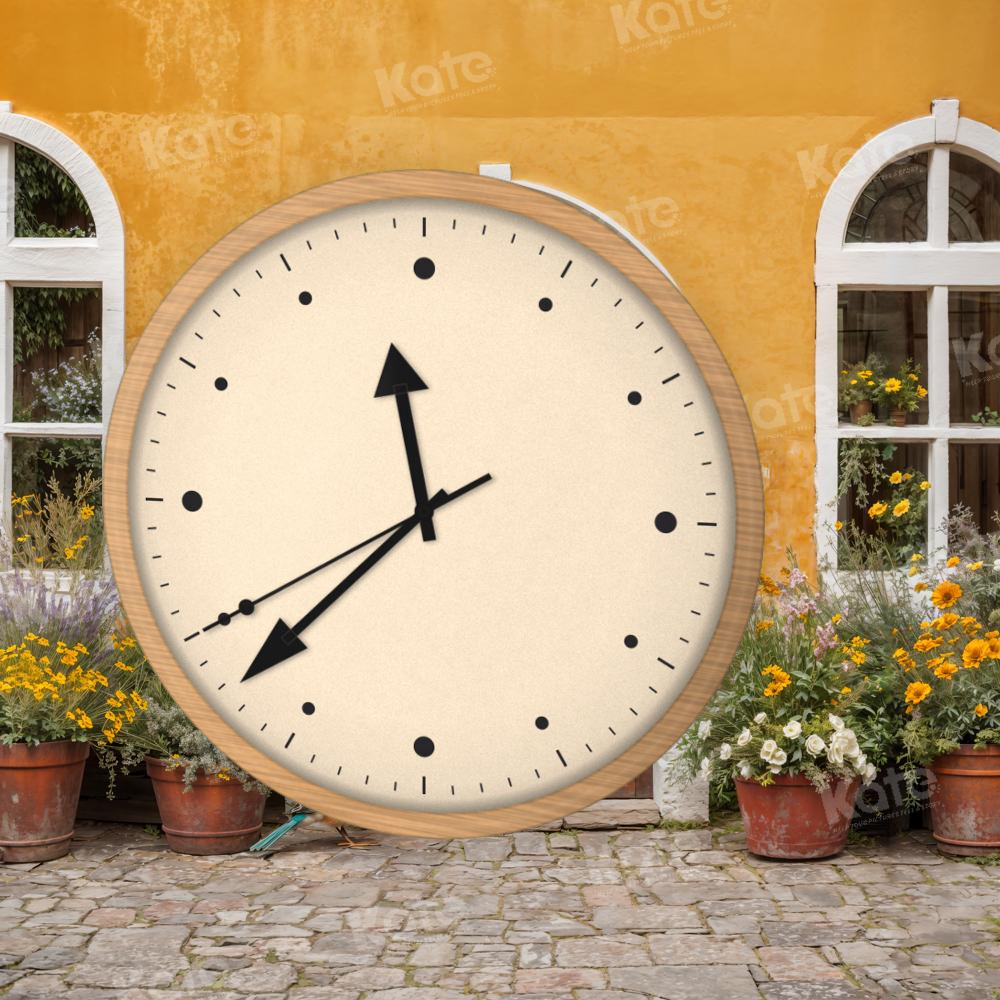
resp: 11h37m40s
